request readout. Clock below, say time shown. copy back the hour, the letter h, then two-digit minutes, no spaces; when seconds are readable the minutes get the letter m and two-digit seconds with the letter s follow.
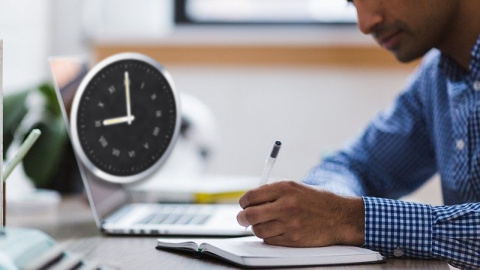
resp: 9h00
